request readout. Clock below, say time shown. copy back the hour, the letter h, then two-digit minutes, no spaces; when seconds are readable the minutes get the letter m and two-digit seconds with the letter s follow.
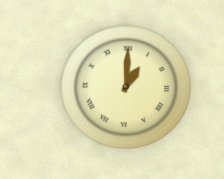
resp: 1h00
